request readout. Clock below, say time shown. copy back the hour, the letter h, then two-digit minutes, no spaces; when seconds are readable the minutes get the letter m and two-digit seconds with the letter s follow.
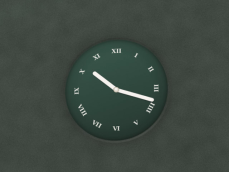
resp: 10h18
